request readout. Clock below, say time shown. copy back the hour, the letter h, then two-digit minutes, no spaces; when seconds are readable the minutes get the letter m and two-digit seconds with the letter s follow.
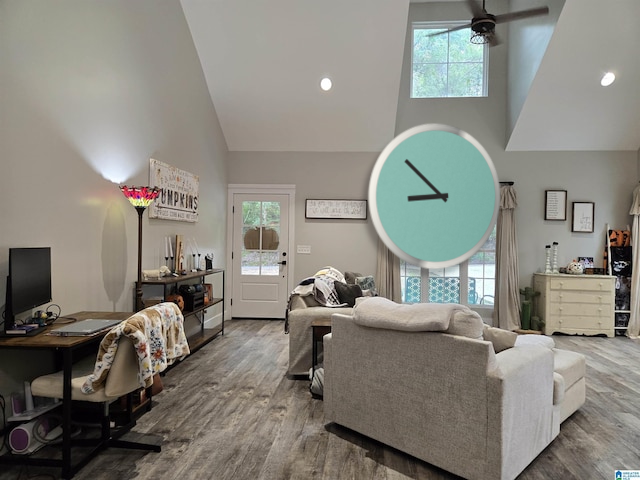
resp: 8h52
